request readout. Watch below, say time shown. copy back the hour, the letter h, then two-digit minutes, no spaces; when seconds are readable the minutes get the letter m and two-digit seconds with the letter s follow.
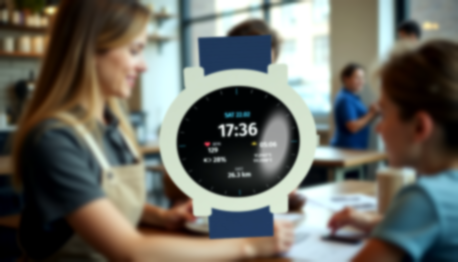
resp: 17h36
